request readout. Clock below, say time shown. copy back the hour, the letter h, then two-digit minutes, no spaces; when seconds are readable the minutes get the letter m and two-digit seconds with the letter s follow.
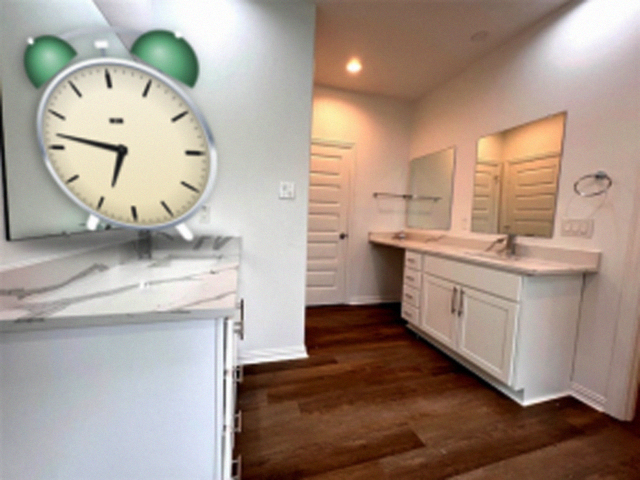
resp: 6h47
